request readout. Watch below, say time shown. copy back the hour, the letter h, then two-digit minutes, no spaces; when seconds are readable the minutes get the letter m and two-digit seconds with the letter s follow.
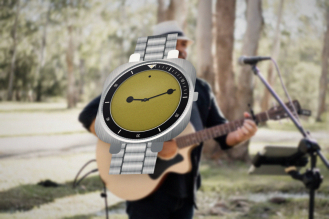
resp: 9h12
